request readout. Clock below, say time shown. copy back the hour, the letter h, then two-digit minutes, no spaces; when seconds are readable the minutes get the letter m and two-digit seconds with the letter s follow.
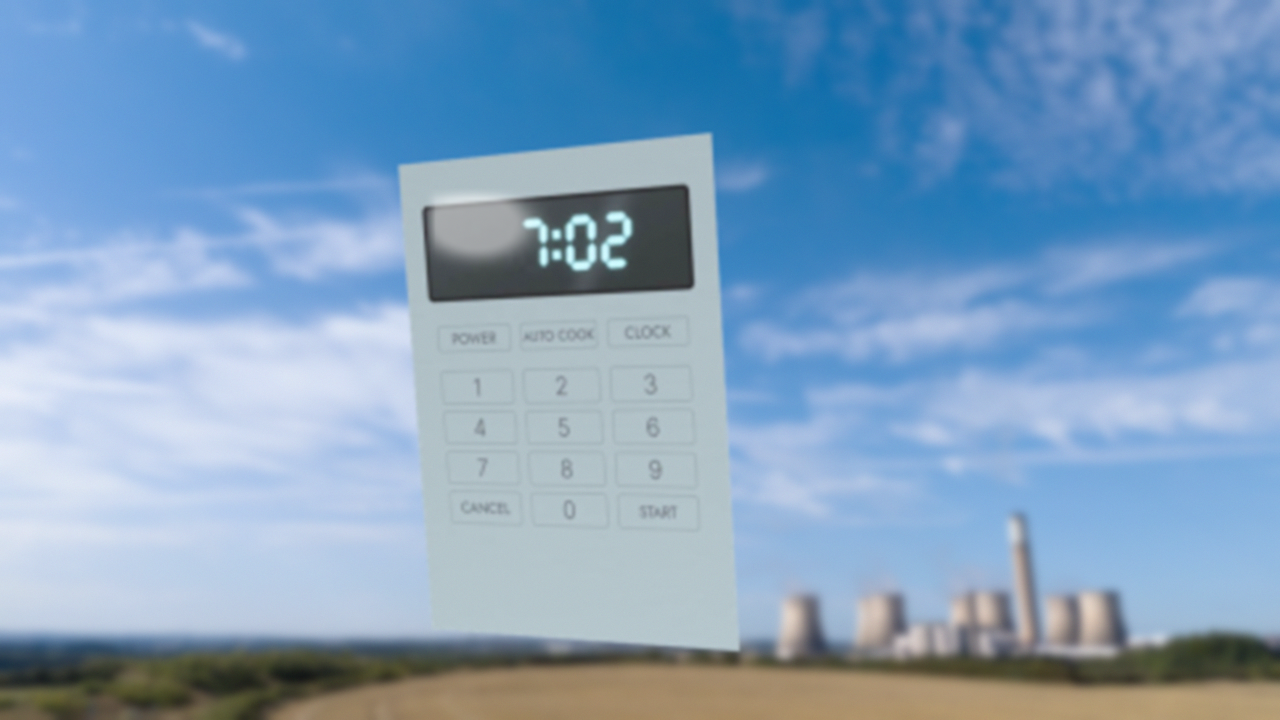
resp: 7h02
